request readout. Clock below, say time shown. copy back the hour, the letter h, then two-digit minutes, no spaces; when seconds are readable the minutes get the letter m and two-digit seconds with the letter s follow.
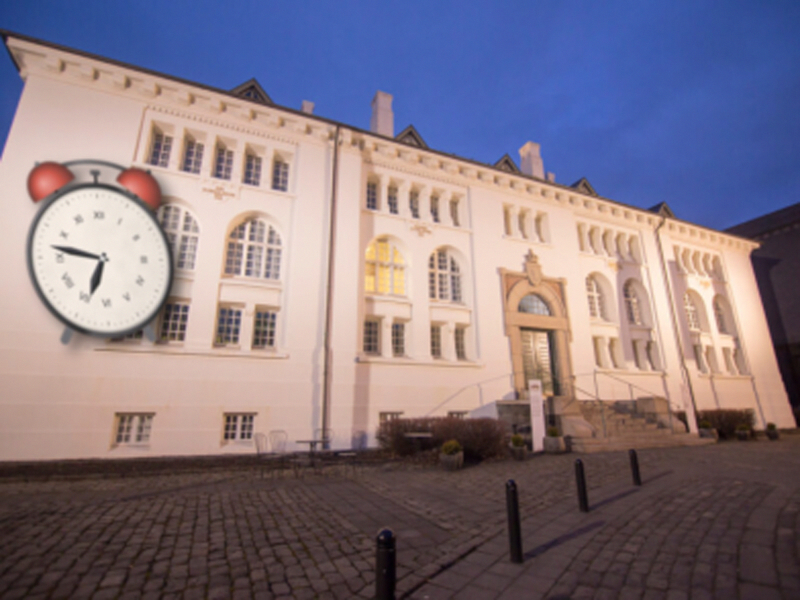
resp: 6h47
